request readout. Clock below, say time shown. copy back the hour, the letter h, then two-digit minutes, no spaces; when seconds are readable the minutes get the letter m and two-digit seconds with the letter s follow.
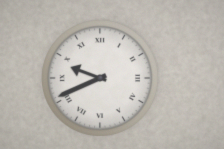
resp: 9h41
